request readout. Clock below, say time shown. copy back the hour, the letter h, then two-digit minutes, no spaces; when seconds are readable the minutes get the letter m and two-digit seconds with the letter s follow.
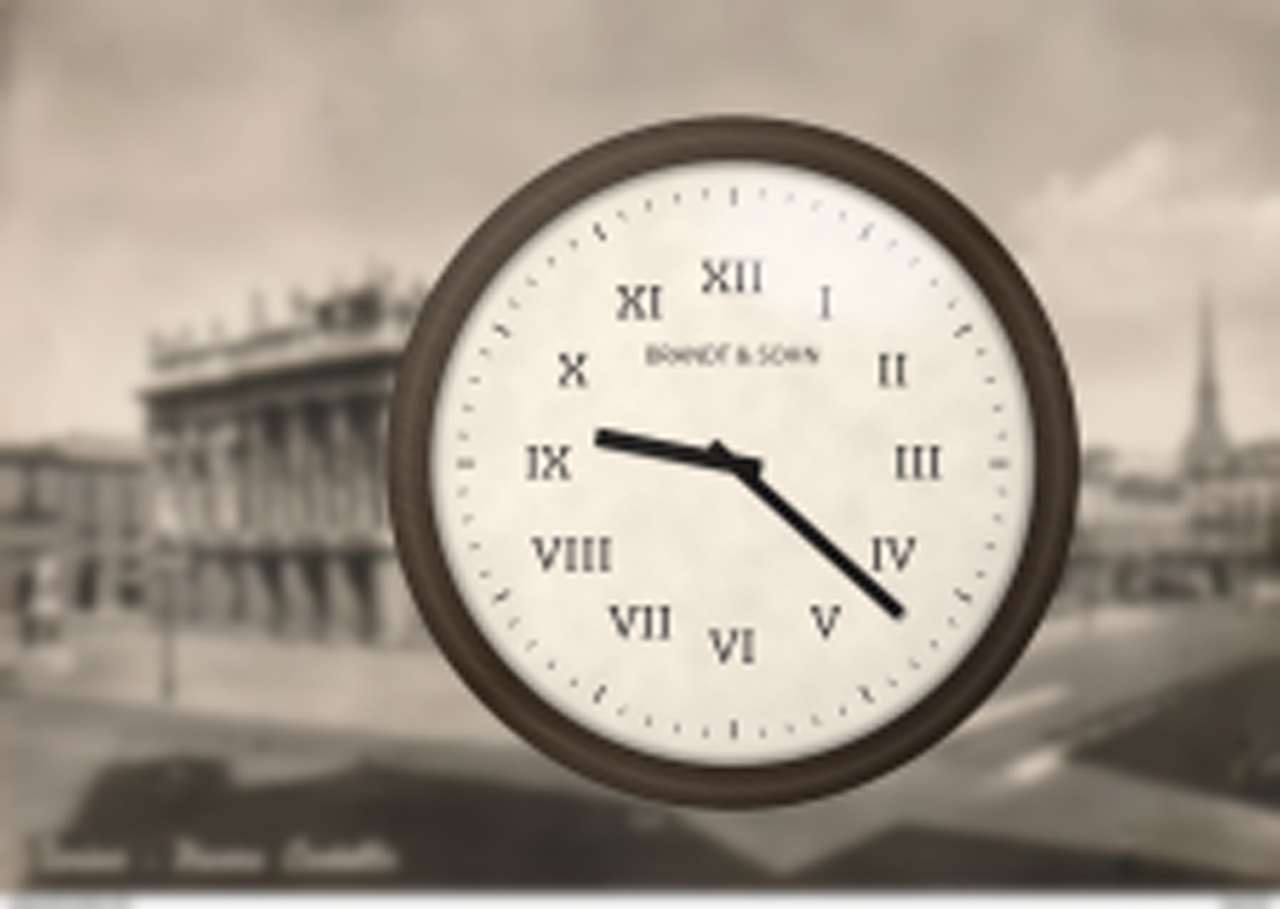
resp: 9h22
